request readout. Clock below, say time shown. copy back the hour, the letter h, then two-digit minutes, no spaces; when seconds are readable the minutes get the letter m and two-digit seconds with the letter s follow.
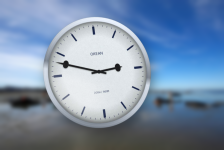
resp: 2h48
